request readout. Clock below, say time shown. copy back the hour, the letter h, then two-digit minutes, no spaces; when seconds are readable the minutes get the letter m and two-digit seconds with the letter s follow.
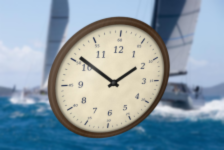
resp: 1h51
